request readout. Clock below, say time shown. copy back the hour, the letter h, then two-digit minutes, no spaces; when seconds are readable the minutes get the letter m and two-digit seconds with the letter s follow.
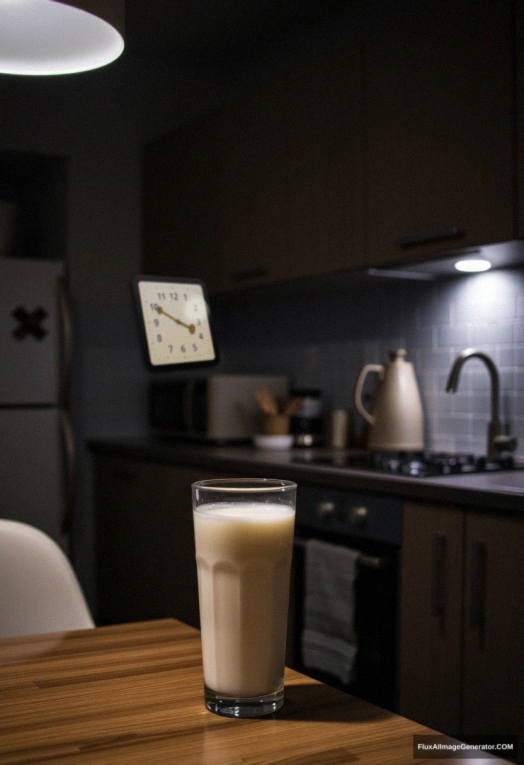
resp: 3h50
